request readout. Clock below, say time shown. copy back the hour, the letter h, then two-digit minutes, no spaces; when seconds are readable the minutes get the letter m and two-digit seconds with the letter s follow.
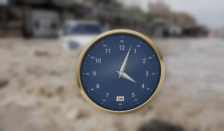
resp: 4h03
